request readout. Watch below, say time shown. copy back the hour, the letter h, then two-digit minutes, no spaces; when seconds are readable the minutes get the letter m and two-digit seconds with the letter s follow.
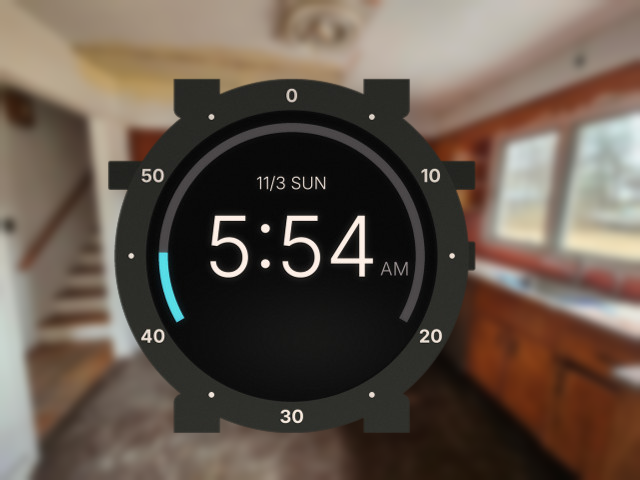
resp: 5h54
